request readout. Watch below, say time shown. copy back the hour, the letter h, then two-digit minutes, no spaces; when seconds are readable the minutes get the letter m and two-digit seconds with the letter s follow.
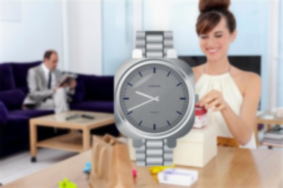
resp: 9h41
